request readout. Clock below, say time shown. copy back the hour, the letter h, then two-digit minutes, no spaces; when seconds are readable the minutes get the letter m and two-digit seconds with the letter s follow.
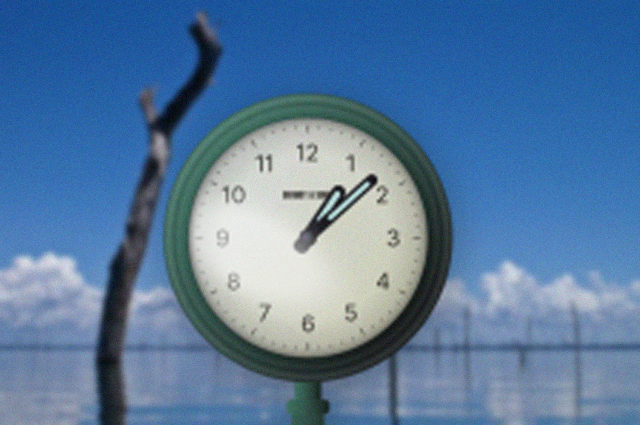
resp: 1h08
